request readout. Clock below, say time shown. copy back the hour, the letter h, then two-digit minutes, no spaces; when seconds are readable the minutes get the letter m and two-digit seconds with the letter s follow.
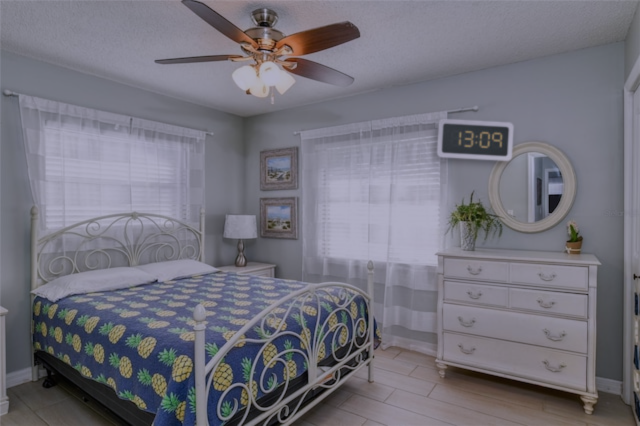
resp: 13h09
